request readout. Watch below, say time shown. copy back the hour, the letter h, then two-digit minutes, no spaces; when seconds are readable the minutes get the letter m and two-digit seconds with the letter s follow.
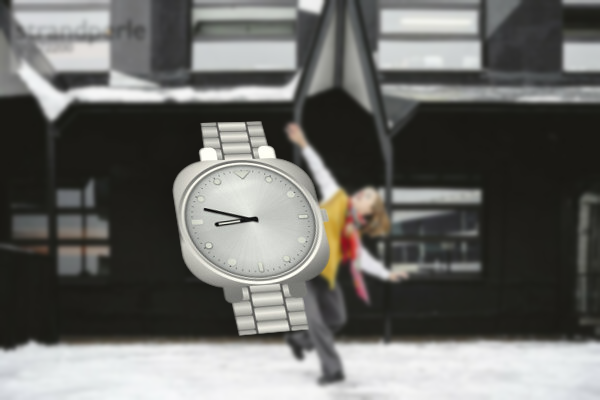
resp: 8h48
